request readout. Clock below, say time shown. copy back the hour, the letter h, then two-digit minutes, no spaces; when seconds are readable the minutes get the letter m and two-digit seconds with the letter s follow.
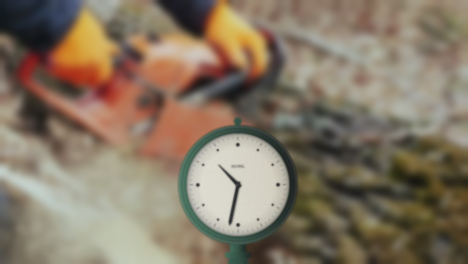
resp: 10h32
